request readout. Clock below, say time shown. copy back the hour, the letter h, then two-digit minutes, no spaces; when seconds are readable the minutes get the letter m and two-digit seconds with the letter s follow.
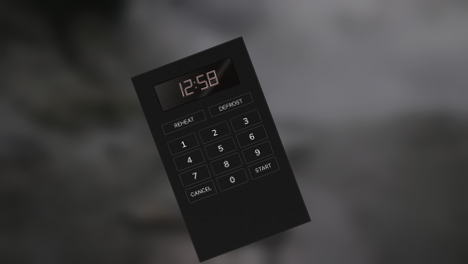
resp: 12h58
